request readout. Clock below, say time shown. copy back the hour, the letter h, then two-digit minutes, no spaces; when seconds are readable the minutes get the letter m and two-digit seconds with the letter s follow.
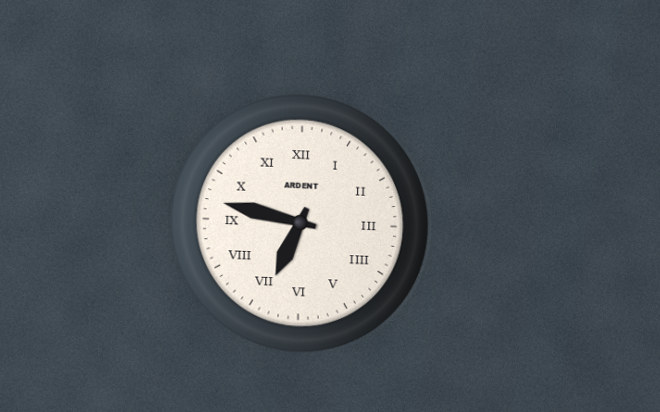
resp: 6h47
